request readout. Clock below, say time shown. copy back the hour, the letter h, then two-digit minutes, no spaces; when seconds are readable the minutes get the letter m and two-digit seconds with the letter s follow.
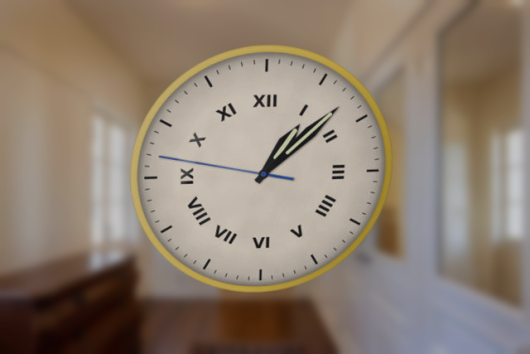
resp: 1h07m47s
